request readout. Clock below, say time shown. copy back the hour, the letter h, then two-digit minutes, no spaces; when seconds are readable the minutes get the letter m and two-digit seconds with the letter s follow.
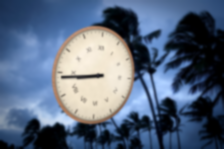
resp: 8h44
